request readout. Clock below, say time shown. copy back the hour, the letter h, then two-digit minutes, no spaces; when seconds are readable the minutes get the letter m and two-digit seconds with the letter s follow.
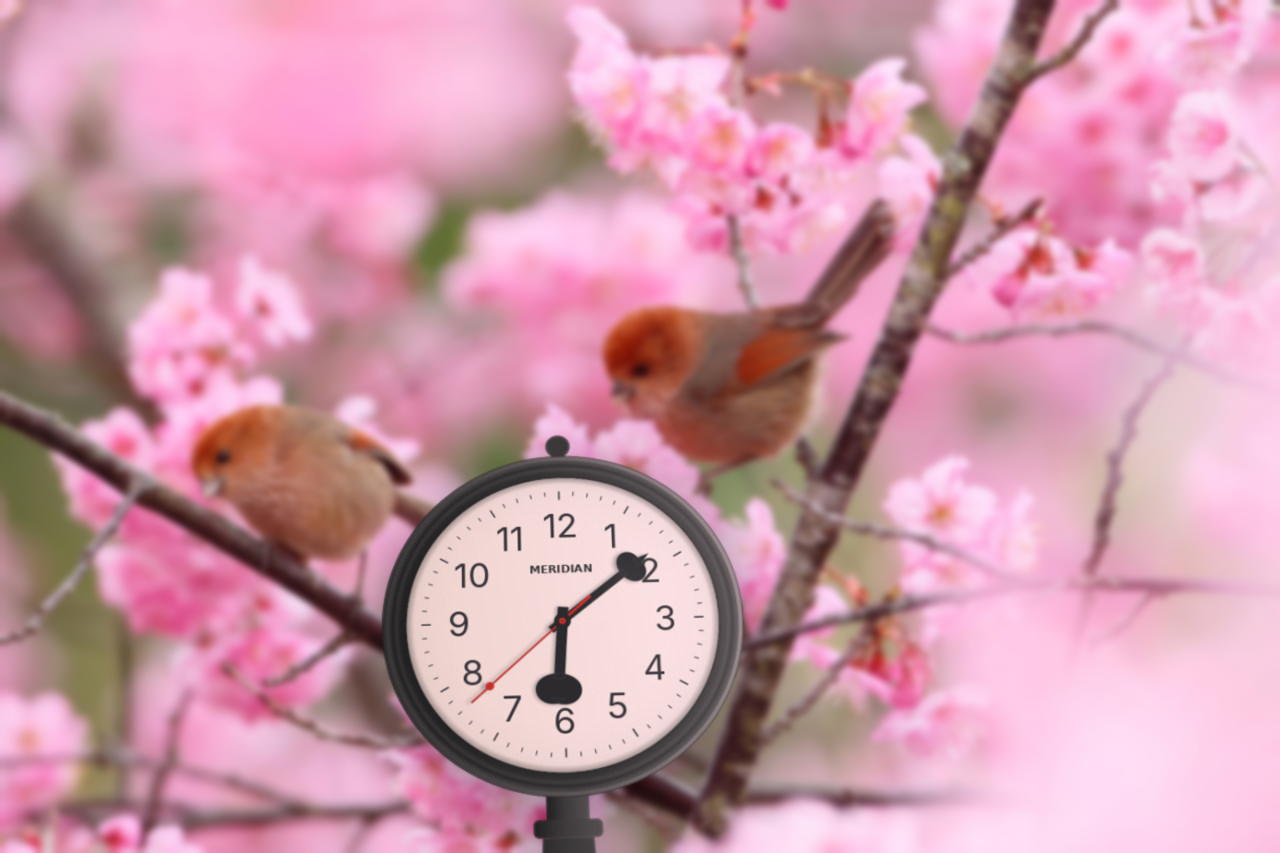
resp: 6h08m38s
